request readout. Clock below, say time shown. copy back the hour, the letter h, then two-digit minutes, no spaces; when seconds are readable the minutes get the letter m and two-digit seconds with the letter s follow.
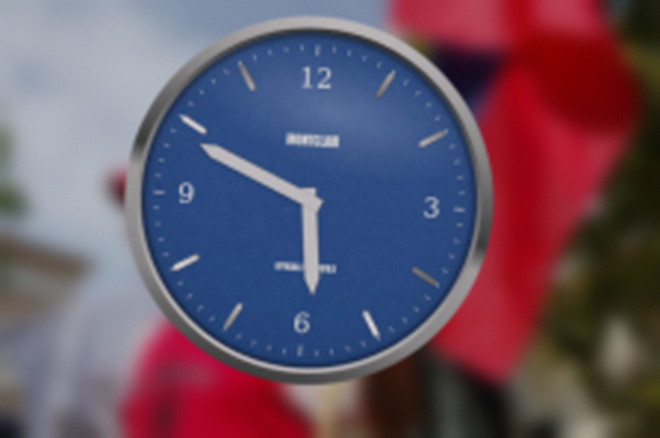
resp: 5h49
